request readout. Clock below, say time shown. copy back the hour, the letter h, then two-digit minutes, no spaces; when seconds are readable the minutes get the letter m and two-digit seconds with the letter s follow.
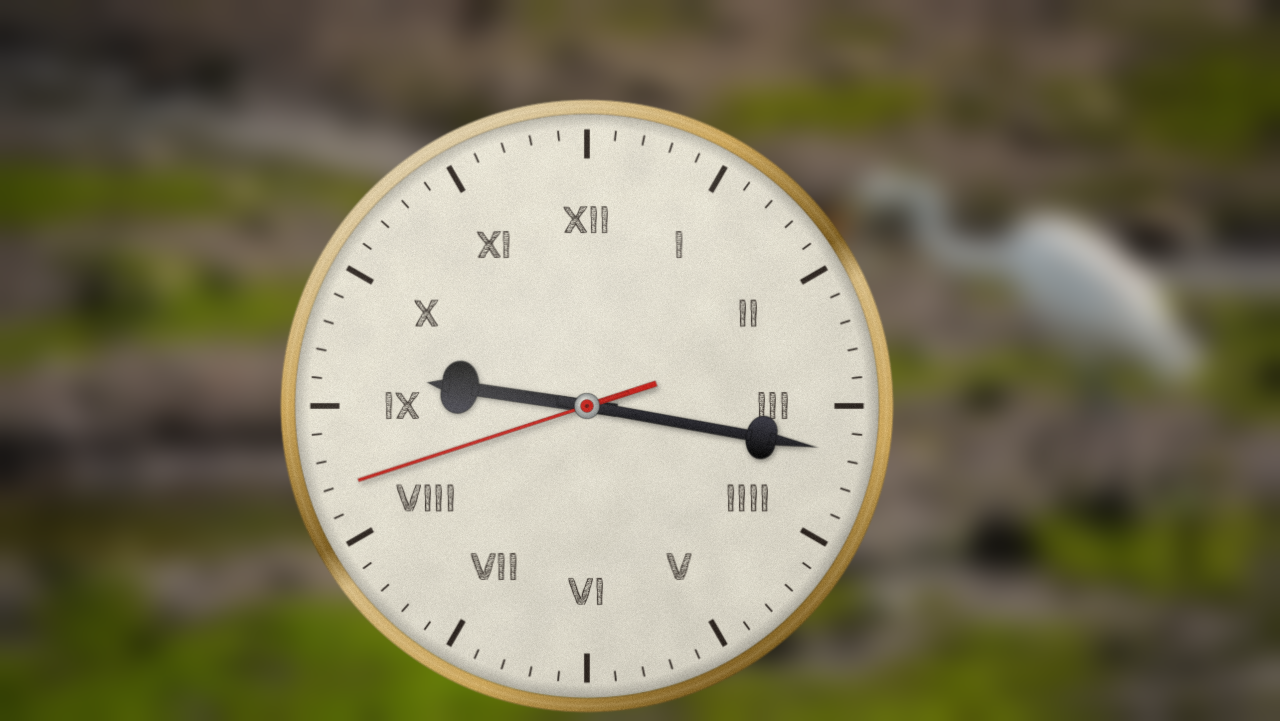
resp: 9h16m42s
